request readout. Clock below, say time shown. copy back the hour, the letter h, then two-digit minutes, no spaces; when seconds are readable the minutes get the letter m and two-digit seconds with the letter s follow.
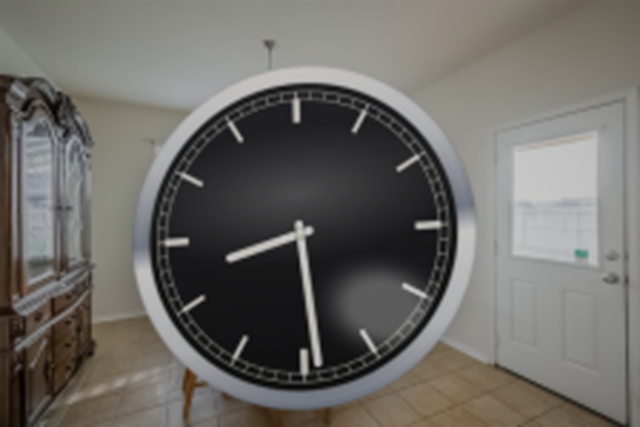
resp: 8h29
